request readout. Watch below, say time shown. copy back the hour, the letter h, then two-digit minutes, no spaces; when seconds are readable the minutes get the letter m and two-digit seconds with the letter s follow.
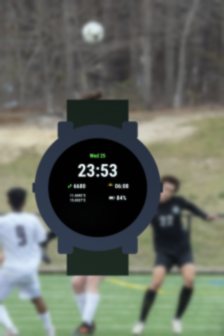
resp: 23h53
